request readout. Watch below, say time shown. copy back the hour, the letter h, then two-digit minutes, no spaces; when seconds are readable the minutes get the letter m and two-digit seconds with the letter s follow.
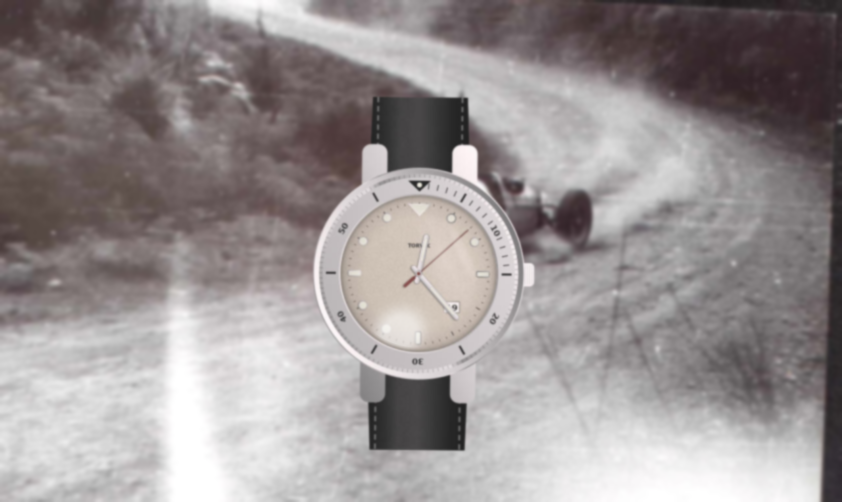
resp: 12h23m08s
